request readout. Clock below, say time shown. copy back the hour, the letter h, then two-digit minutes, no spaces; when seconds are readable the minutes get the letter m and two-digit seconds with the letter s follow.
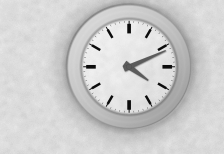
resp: 4h11
